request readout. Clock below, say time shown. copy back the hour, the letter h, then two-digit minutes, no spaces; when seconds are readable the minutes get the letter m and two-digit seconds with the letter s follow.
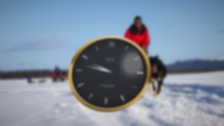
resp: 9h47
